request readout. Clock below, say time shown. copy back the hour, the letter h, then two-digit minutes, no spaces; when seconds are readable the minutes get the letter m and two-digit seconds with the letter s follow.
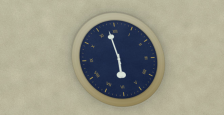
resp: 5h58
